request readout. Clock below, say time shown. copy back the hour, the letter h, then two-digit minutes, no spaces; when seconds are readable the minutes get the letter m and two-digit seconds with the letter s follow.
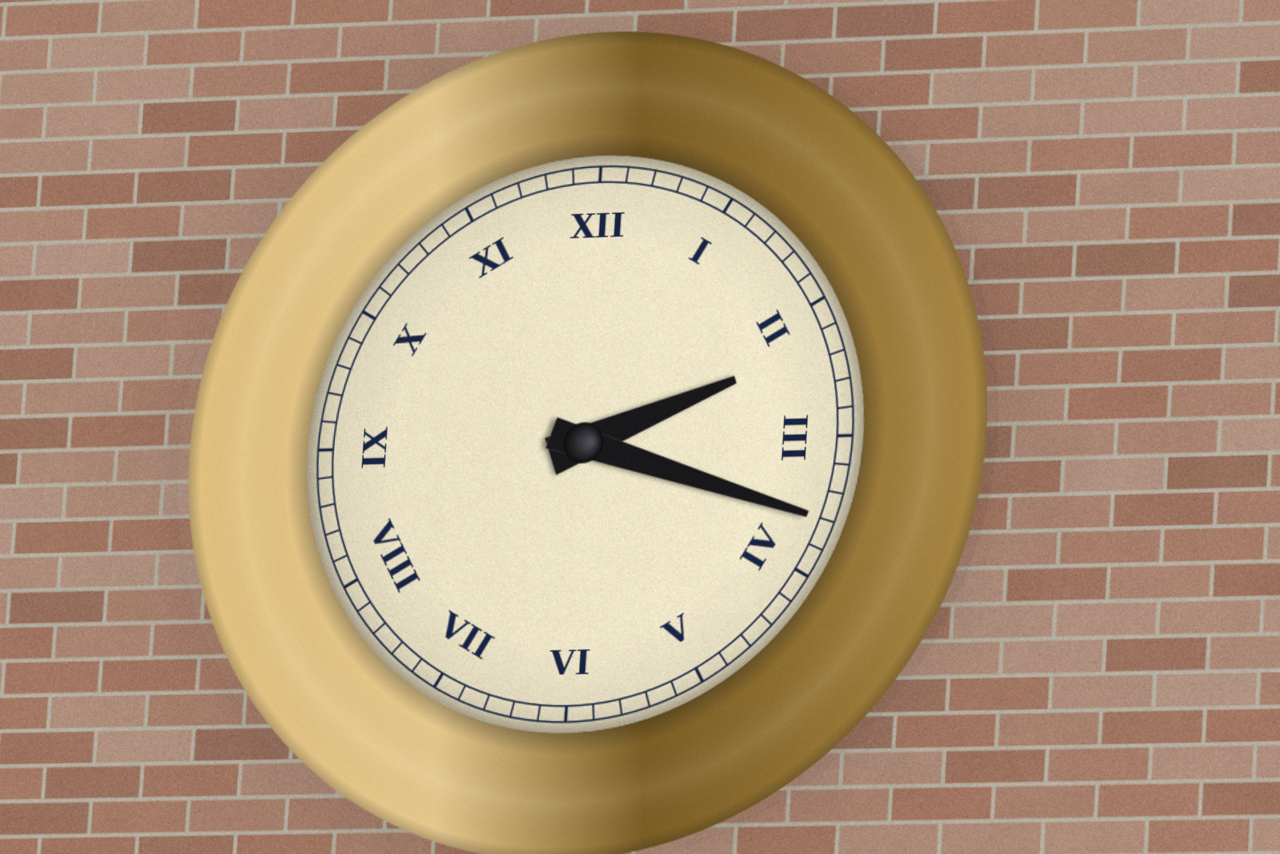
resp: 2h18
